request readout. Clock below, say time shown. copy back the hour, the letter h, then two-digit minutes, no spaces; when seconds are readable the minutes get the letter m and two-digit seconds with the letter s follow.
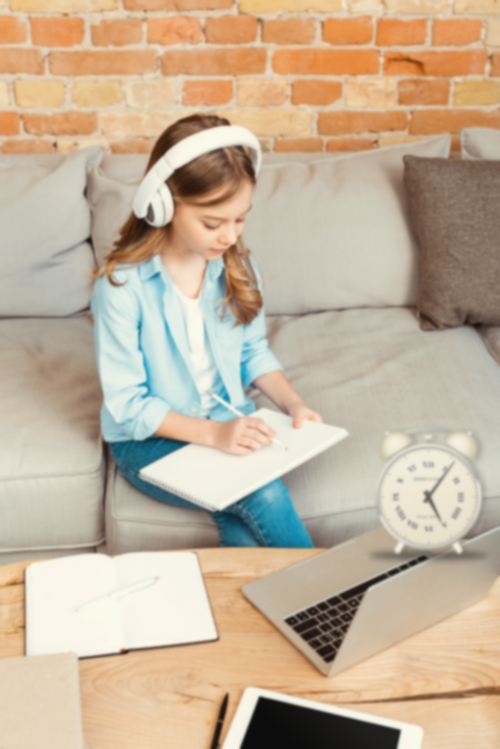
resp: 5h06
